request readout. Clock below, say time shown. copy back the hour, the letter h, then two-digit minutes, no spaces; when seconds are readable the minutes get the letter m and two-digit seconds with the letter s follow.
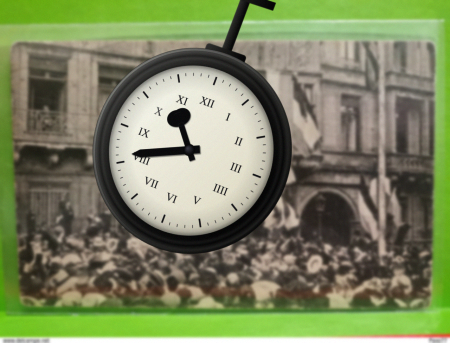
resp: 10h41
